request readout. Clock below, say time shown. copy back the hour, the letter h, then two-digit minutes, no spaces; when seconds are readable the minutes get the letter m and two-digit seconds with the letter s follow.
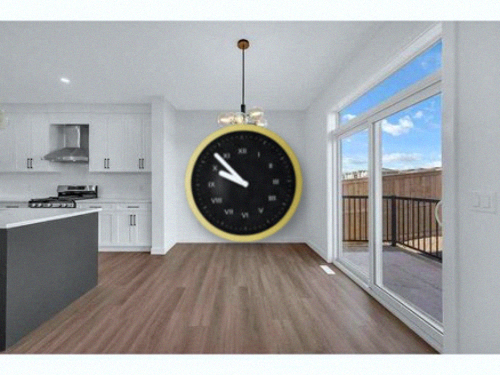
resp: 9h53
